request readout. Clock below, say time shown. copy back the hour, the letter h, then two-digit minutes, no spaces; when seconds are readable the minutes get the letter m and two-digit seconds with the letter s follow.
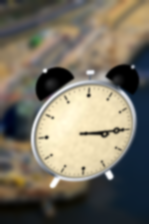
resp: 3h15
